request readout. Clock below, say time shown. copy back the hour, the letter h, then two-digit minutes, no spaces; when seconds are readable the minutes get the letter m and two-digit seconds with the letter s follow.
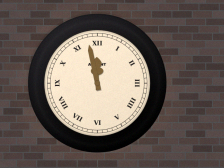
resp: 11h58
